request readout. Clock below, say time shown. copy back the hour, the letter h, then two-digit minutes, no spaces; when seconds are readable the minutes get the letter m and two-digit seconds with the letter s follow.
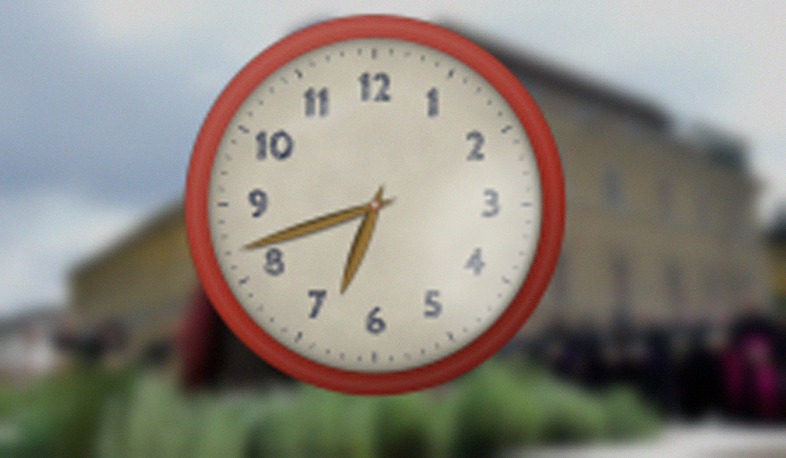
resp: 6h42
